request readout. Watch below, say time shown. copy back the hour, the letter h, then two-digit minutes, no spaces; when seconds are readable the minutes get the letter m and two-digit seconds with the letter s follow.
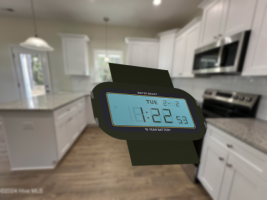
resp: 1h22m53s
